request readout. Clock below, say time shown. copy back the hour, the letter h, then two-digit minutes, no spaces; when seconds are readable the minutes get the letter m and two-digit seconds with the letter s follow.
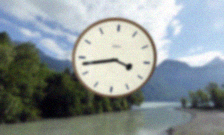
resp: 3h43
